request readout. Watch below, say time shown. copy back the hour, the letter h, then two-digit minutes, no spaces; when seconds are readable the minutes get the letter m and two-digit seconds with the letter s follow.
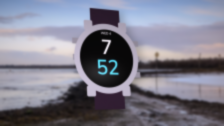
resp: 7h52
